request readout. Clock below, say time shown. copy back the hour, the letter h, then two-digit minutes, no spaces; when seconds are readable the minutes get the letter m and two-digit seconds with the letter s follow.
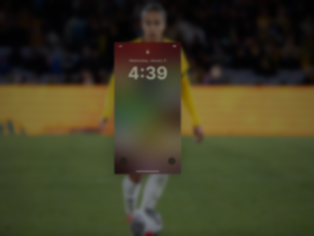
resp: 4h39
